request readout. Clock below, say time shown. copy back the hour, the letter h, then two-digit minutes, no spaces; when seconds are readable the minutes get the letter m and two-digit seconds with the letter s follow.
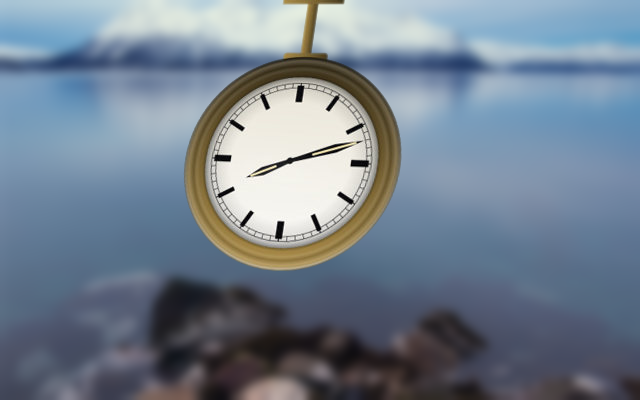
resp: 8h12
